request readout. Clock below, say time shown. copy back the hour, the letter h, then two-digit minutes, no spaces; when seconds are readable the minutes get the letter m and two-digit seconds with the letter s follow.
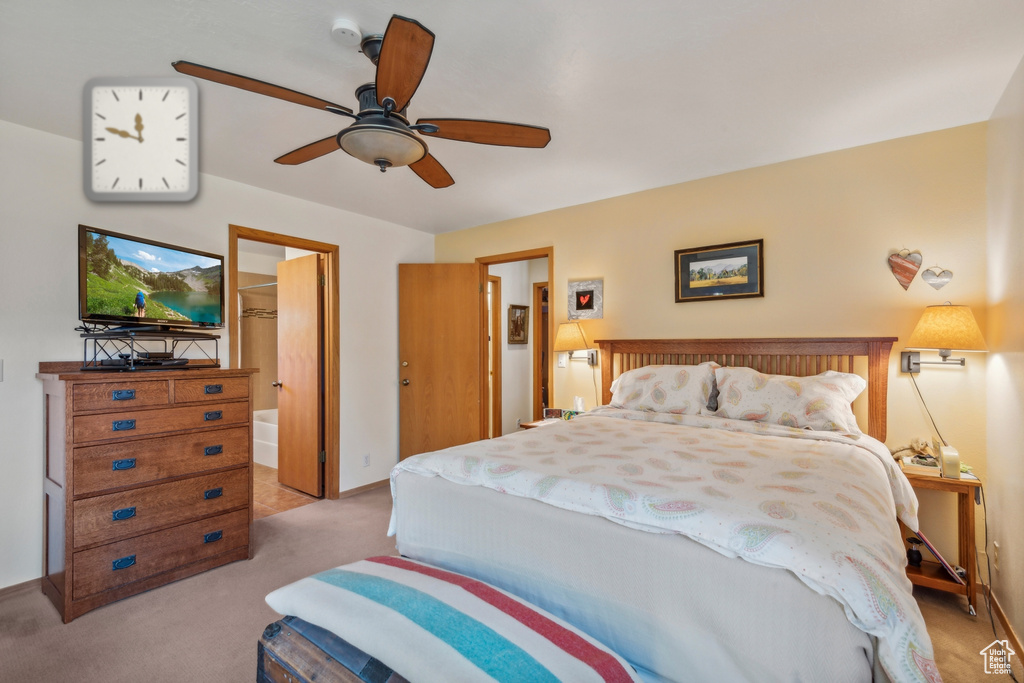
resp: 11h48
